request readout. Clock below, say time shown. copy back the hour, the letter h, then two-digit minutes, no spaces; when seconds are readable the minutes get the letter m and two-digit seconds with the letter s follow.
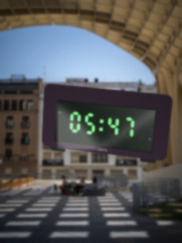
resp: 5h47
